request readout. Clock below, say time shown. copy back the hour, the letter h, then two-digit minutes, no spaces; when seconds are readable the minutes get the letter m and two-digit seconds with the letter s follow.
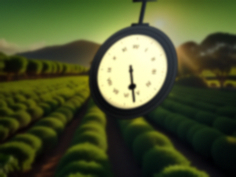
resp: 5h27
